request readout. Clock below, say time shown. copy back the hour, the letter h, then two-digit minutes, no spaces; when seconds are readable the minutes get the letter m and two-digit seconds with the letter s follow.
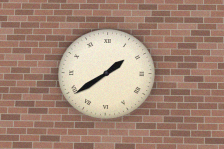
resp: 1h39
